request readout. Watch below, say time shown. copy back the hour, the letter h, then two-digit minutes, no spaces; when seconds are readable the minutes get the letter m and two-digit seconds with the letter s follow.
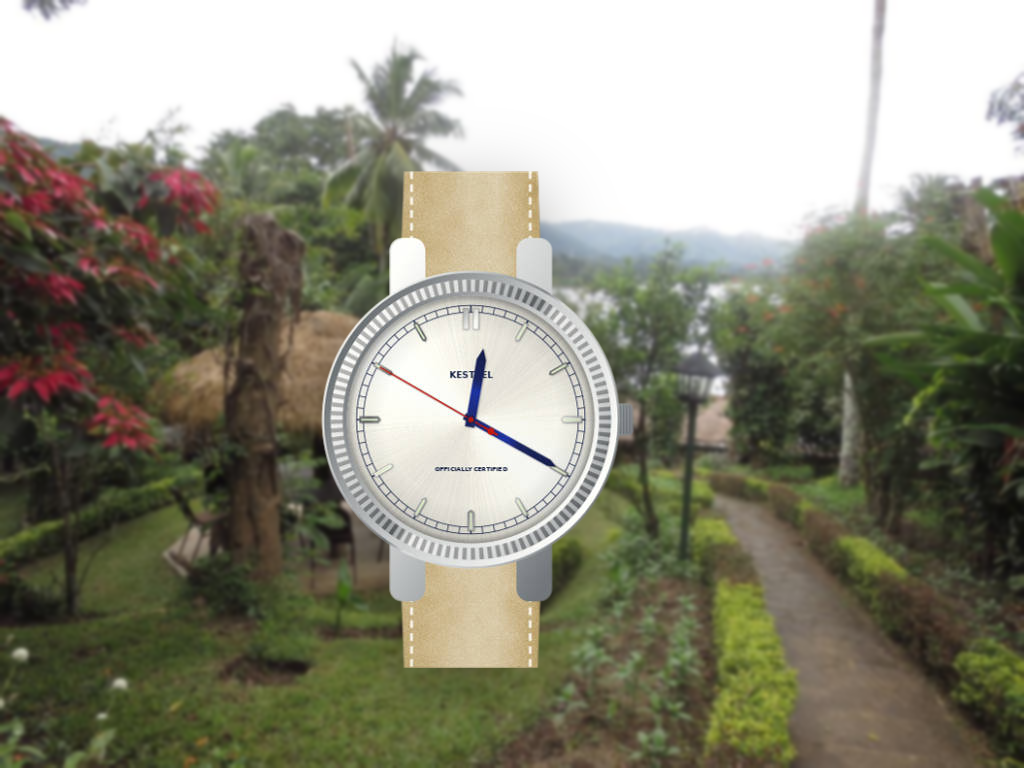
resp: 12h19m50s
